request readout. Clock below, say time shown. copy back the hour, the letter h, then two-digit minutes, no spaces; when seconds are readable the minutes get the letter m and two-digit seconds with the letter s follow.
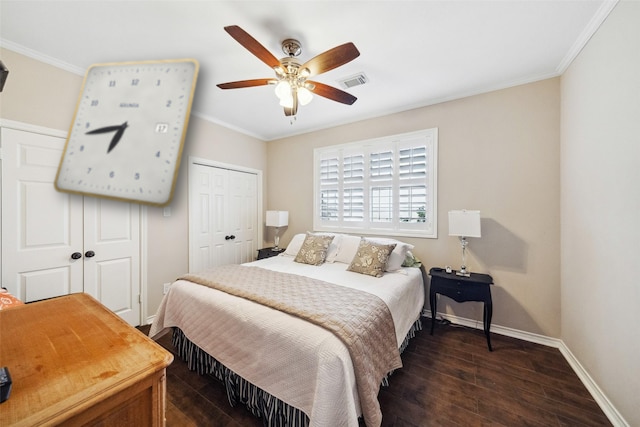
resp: 6h43
